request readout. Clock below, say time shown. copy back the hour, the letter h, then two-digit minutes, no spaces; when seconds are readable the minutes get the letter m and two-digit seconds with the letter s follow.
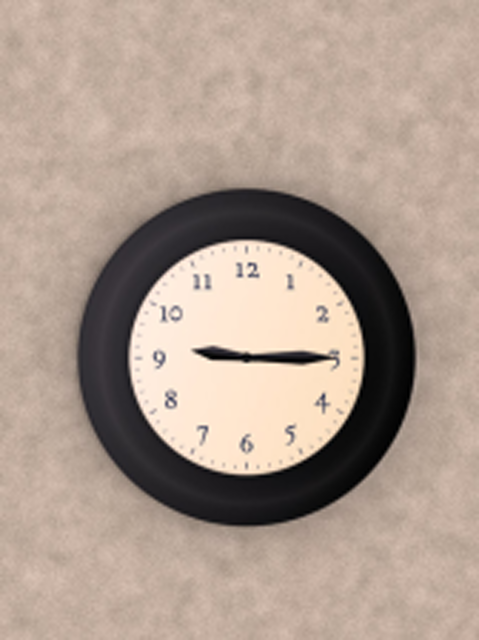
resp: 9h15
